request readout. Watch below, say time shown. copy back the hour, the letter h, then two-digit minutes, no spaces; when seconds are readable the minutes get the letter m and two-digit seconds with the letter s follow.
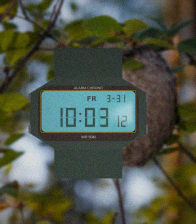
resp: 10h03m12s
